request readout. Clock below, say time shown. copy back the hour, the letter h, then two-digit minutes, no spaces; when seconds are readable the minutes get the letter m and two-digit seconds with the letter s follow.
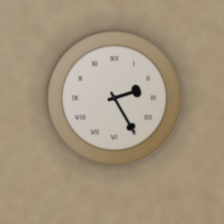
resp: 2h25
